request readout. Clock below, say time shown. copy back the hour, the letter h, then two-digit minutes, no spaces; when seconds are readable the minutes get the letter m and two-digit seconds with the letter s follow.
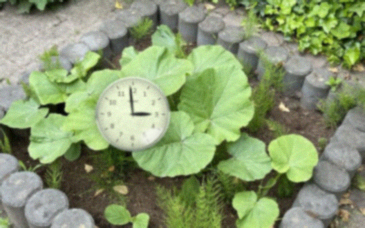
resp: 2h59
